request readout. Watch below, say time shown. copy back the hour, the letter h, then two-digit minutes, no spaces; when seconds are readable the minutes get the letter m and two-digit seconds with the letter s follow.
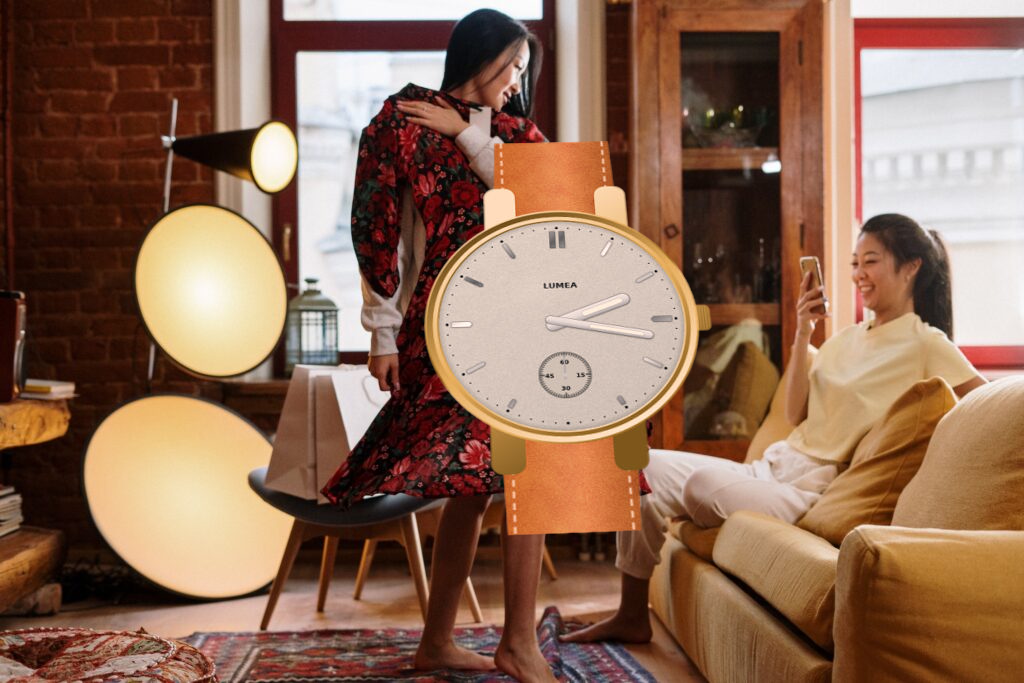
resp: 2h17
